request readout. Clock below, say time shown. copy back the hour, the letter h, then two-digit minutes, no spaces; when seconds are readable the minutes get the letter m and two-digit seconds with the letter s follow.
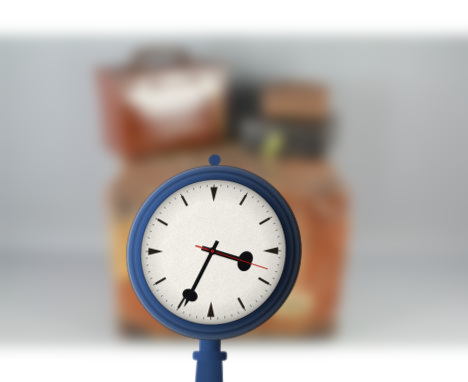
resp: 3h34m18s
